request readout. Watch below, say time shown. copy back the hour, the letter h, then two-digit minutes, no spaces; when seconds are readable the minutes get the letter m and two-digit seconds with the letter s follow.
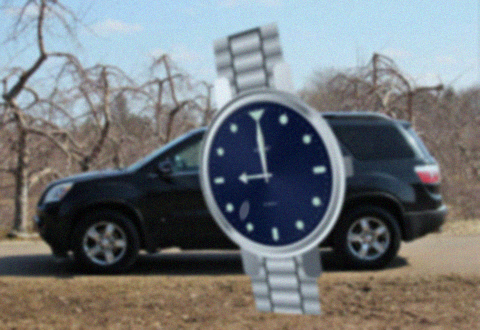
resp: 9h00
